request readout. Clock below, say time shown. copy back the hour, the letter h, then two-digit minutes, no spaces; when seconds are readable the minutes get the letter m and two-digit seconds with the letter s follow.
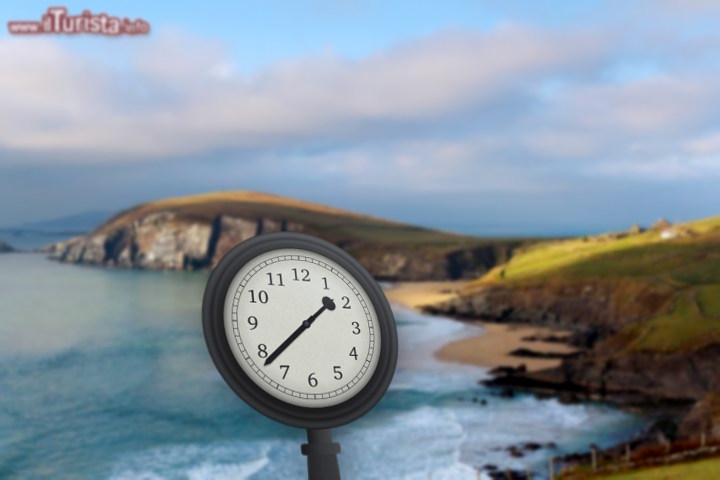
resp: 1h38
